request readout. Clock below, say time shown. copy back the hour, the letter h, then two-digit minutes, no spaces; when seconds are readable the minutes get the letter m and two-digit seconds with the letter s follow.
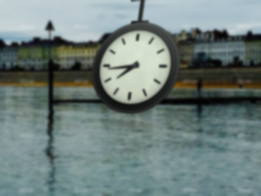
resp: 7h44
